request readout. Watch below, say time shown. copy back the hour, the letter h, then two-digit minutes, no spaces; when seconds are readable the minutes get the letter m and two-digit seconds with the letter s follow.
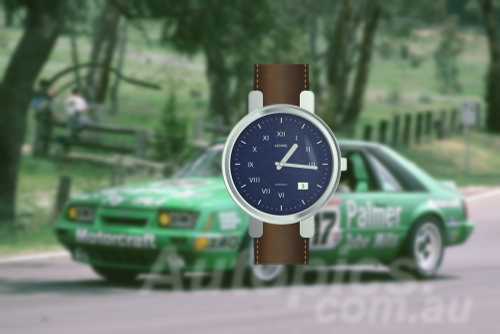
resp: 1h16
